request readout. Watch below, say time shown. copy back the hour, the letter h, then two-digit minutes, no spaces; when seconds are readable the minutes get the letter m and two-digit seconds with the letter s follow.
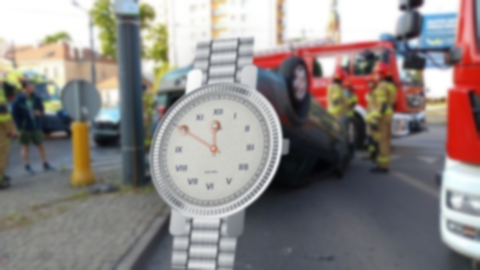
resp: 11h50
